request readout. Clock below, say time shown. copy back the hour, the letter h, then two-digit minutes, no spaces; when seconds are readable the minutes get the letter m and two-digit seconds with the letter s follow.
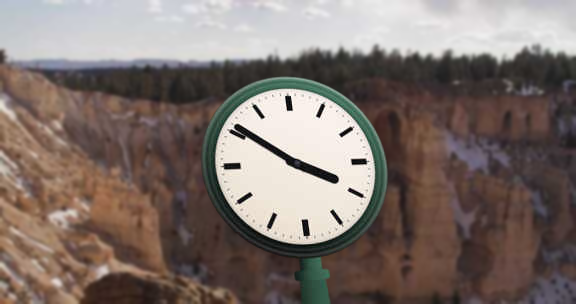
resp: 3h51
